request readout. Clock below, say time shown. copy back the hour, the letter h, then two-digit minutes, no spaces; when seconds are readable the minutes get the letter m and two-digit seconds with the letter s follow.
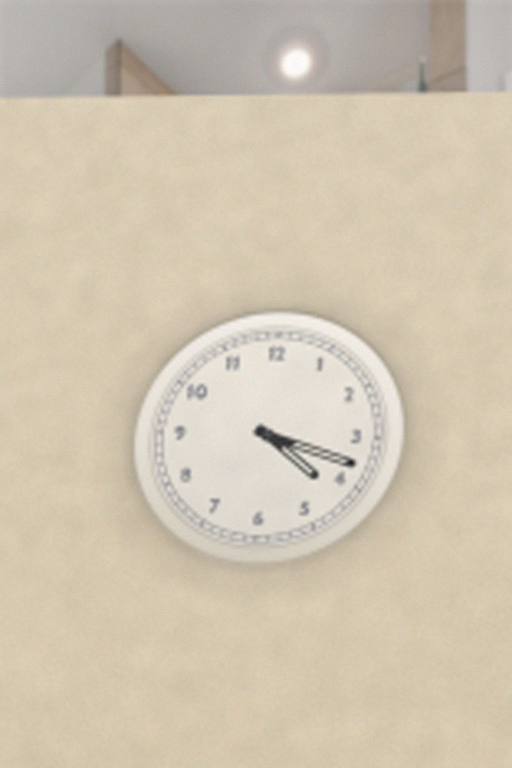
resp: 4h18
